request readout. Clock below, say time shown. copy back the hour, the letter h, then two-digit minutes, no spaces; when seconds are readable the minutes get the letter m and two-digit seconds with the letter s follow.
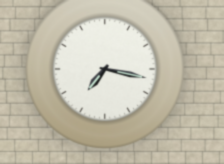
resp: 7h17
